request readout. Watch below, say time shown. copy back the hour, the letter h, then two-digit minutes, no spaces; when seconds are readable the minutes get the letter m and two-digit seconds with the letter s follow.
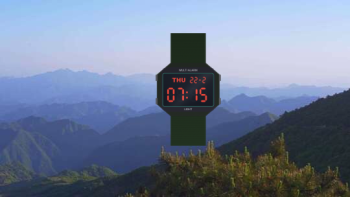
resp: 7h15
